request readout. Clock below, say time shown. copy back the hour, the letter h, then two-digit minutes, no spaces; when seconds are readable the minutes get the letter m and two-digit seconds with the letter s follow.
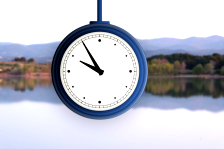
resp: 9h55
